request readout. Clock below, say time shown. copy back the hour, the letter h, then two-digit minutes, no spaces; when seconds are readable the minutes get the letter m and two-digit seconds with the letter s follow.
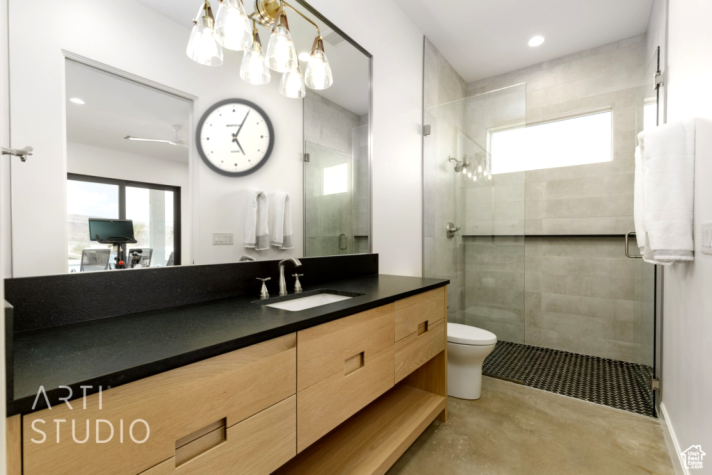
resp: 5h05
